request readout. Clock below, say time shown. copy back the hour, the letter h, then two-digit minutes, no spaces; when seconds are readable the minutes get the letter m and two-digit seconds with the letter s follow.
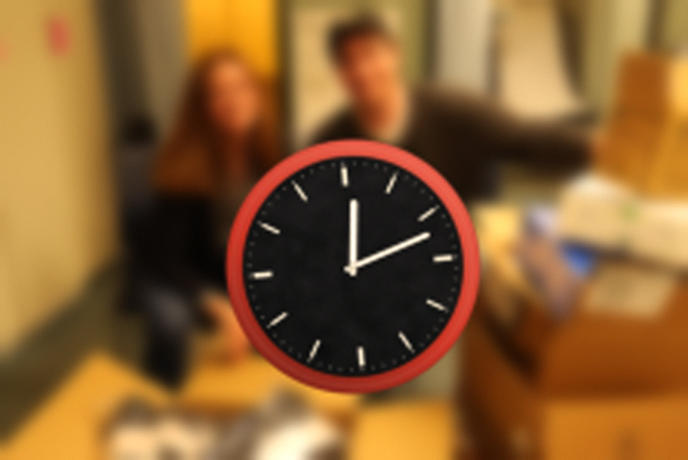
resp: 12h12
